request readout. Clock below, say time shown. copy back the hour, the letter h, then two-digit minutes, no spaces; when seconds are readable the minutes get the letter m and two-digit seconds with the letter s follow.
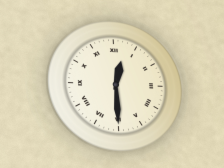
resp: 12h30
